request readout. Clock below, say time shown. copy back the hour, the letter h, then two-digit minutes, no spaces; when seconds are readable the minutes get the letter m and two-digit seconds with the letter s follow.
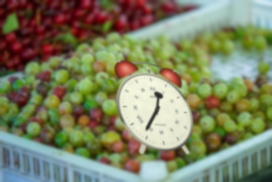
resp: 12h36
